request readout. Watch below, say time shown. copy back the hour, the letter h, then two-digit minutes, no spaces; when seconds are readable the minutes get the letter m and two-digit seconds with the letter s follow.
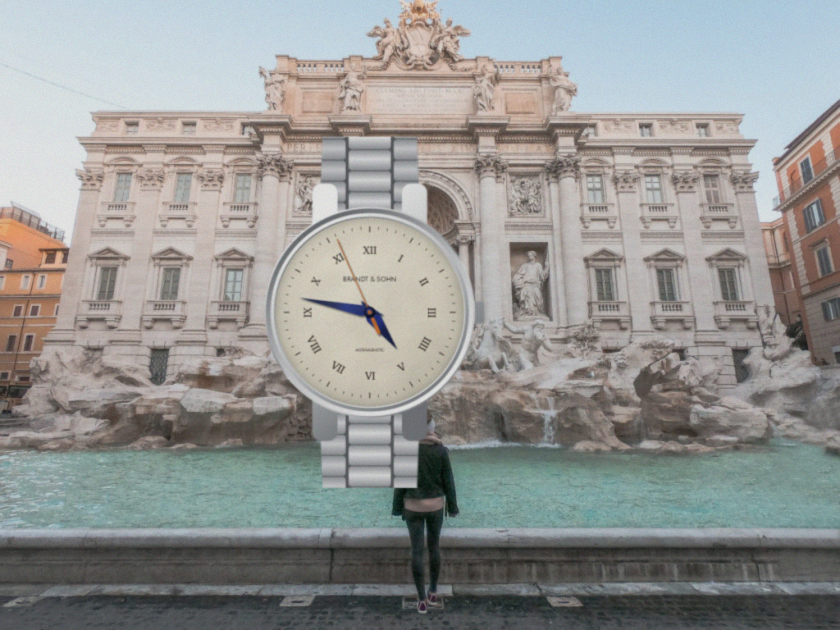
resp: 4h46m56s
